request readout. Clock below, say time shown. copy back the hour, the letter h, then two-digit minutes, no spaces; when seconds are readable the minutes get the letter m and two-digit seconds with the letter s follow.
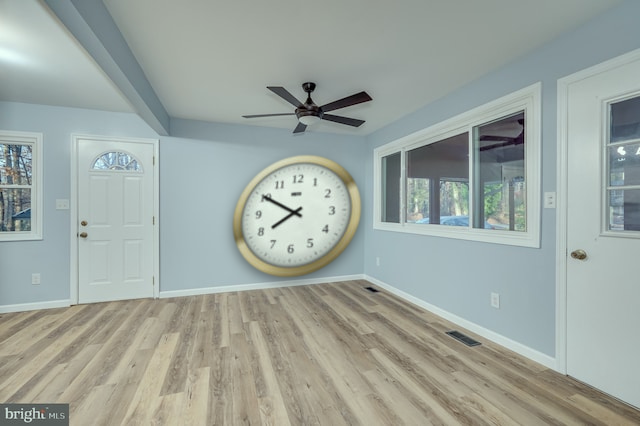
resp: 7h50
